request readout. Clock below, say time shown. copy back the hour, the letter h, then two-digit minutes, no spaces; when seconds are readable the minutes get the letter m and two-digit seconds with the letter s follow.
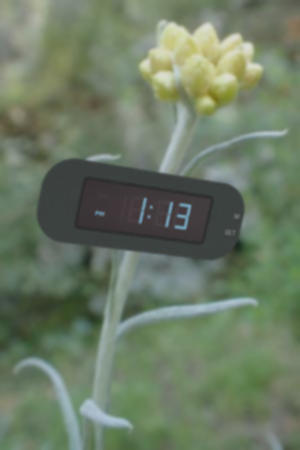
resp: 1h13
